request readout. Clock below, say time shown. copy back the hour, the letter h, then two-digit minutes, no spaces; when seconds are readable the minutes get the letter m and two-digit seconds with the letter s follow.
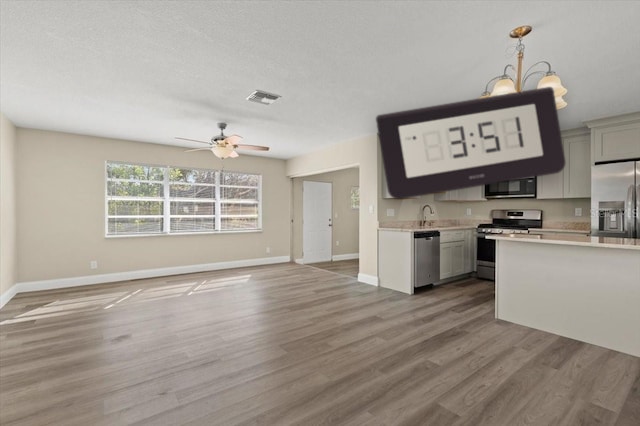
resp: 3h51
